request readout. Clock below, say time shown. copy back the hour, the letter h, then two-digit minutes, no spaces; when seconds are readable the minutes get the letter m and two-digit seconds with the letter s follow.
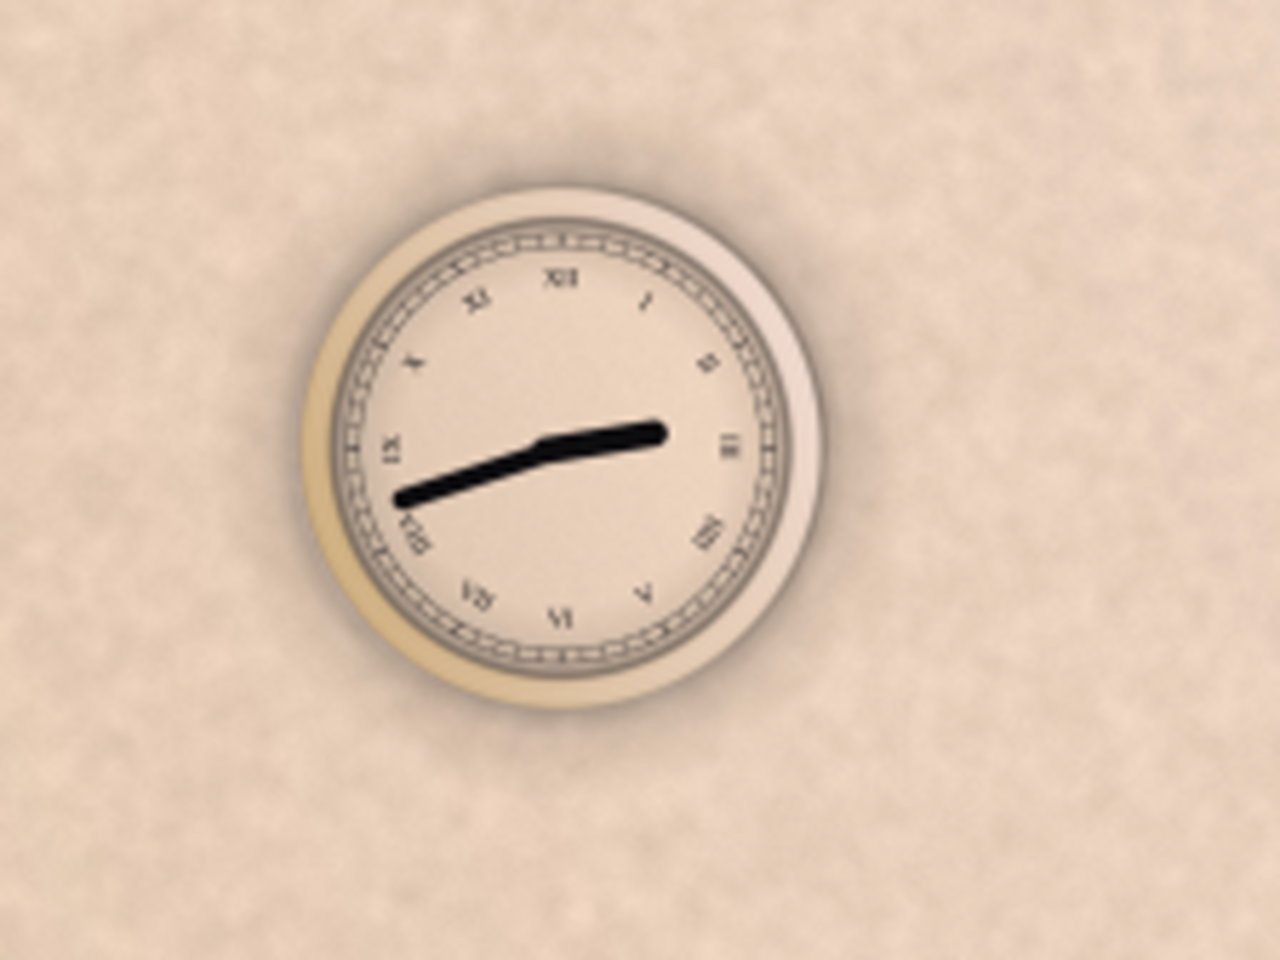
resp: 2h42
